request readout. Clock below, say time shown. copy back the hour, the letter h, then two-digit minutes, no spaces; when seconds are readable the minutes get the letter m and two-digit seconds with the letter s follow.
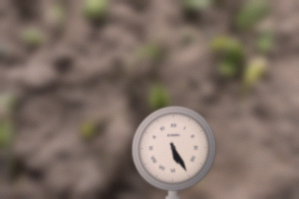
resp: 5h25
